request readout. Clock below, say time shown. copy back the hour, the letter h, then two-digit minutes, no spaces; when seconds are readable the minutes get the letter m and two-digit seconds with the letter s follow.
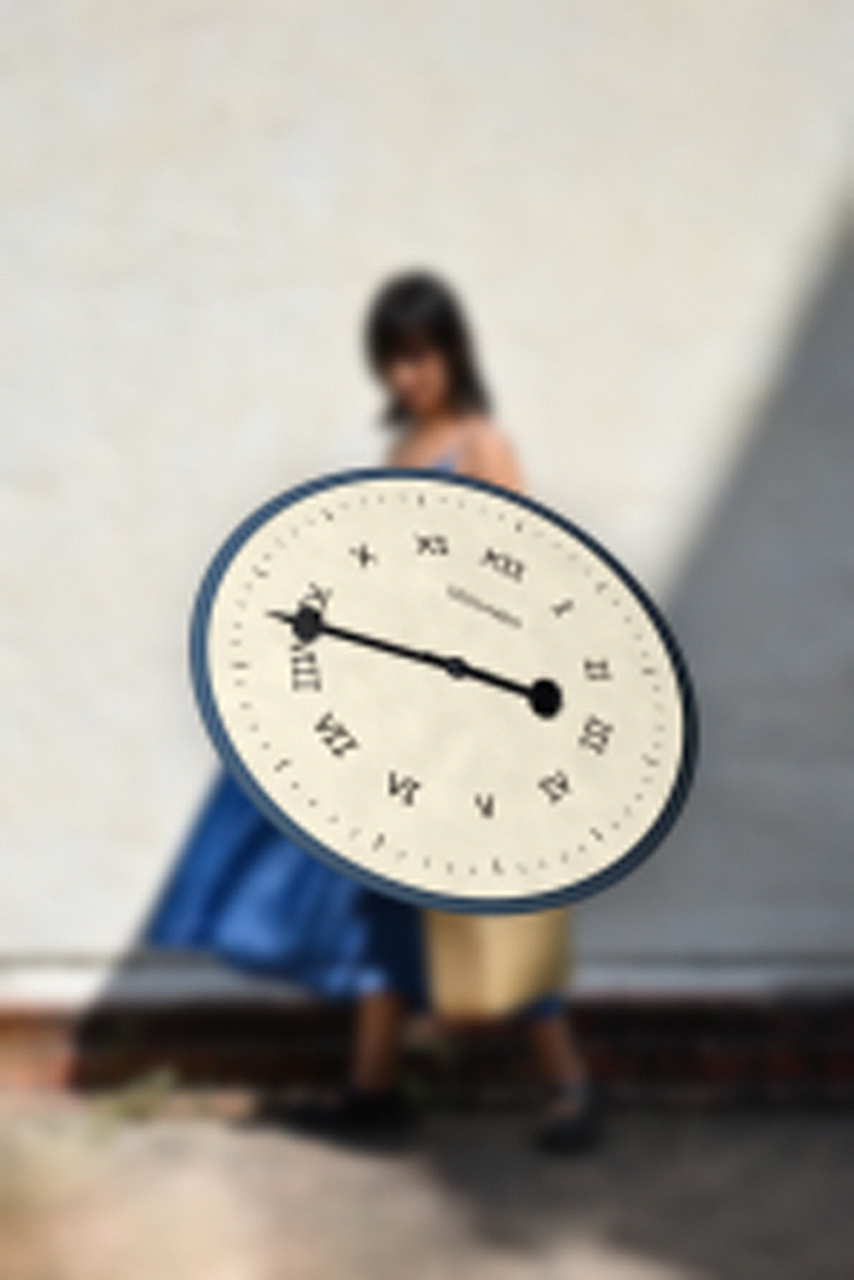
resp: 2h43
